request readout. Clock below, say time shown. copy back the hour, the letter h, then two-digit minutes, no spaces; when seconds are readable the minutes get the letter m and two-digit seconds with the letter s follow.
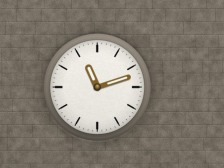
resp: 11h12
